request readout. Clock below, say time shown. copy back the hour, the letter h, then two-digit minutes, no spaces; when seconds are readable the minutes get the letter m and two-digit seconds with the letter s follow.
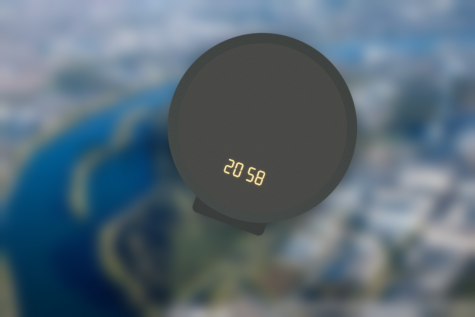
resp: 20h58
